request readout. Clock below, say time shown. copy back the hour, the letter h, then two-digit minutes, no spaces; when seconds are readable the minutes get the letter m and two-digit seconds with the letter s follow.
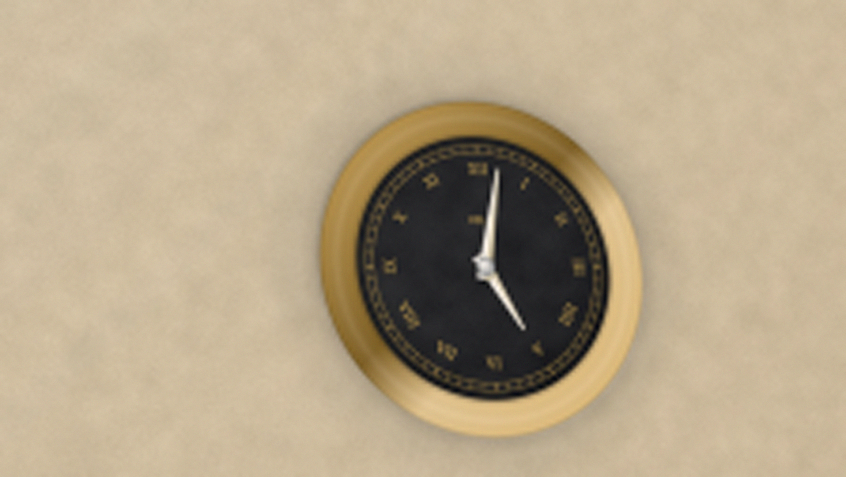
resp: 5h02
